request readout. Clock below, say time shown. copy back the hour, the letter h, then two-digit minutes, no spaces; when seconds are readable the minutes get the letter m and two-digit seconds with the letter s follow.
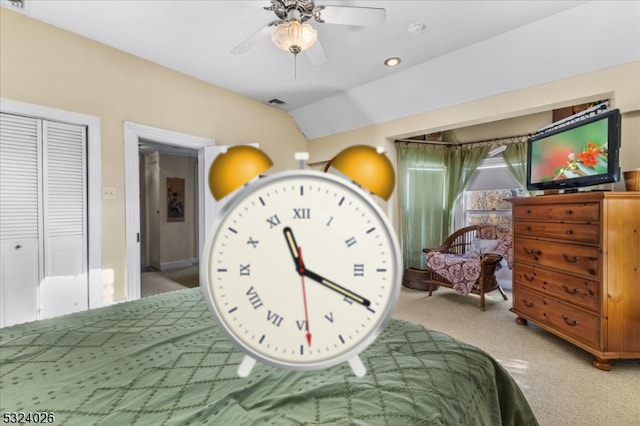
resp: 11h19m29s
